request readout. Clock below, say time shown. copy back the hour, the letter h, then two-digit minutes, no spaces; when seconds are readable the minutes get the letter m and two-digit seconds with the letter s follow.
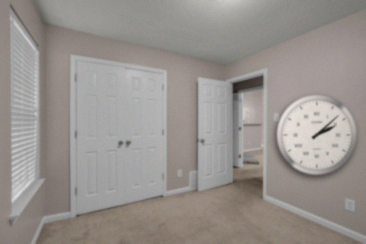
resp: 2h08
